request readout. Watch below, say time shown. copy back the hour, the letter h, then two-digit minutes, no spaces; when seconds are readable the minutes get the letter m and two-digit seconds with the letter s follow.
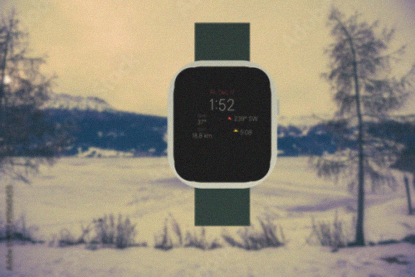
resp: 1h52
